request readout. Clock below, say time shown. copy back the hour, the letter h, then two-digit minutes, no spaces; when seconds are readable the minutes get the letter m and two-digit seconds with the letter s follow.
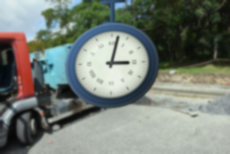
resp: 3h02
